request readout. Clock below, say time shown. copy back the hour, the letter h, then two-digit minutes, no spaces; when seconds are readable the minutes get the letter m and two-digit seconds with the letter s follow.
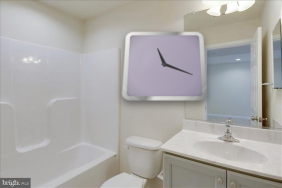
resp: 11h19
